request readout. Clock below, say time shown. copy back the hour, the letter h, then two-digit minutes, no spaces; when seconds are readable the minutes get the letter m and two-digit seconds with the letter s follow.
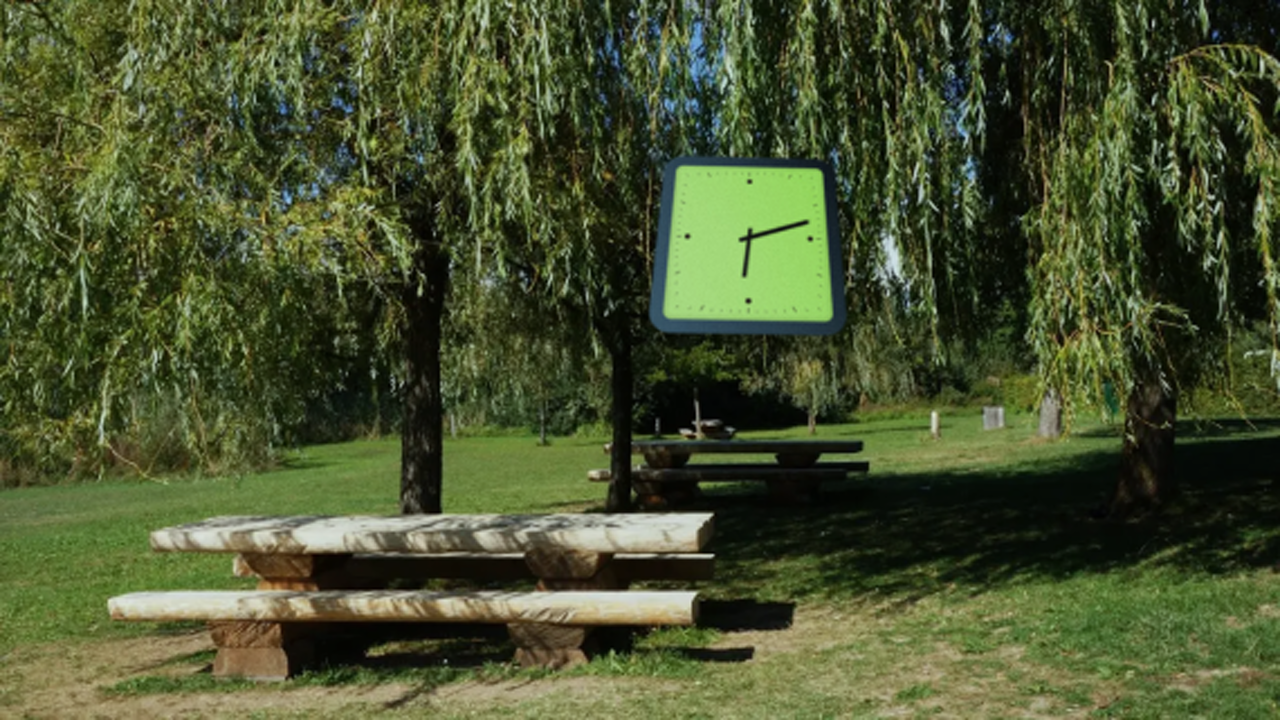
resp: 6h12
